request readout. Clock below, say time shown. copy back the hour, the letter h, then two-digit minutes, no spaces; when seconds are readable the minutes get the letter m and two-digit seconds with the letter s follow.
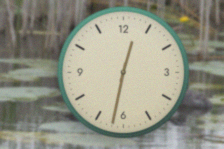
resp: 12h32
